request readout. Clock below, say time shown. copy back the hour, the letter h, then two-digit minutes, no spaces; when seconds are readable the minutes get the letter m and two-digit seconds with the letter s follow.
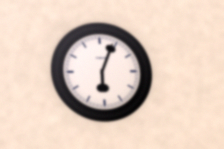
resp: 6h04
